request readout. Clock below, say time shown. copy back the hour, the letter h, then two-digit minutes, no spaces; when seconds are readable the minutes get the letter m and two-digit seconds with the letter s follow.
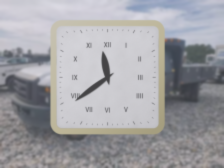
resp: 11h39
